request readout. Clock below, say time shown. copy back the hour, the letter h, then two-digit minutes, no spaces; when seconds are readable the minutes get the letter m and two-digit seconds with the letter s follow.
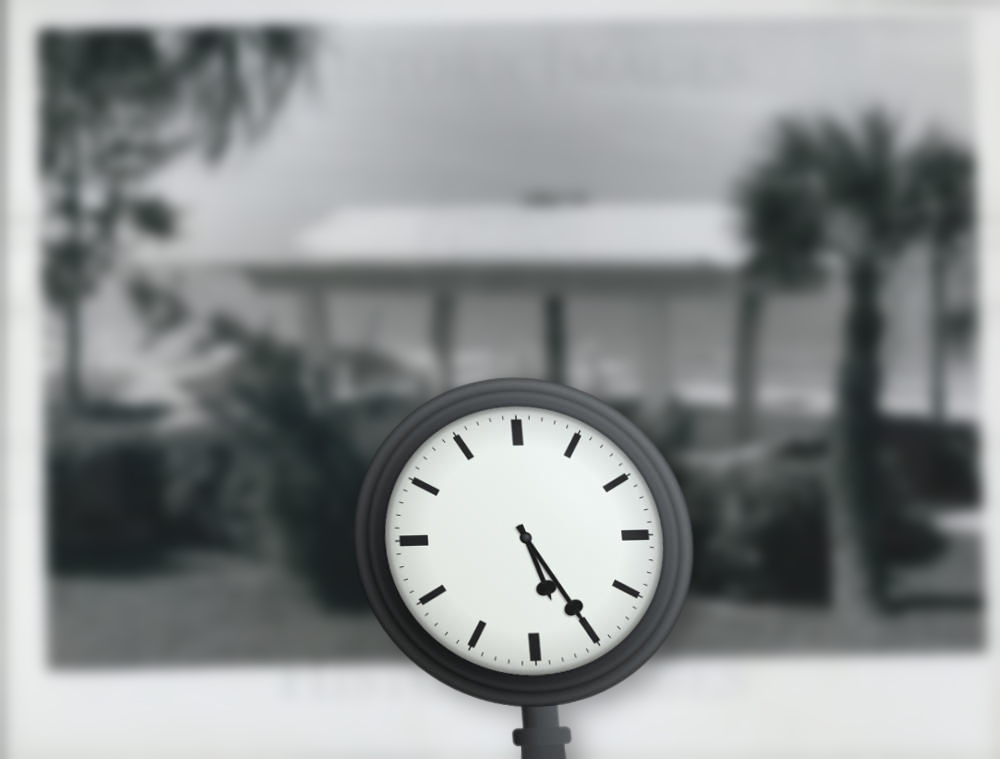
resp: 5h25
